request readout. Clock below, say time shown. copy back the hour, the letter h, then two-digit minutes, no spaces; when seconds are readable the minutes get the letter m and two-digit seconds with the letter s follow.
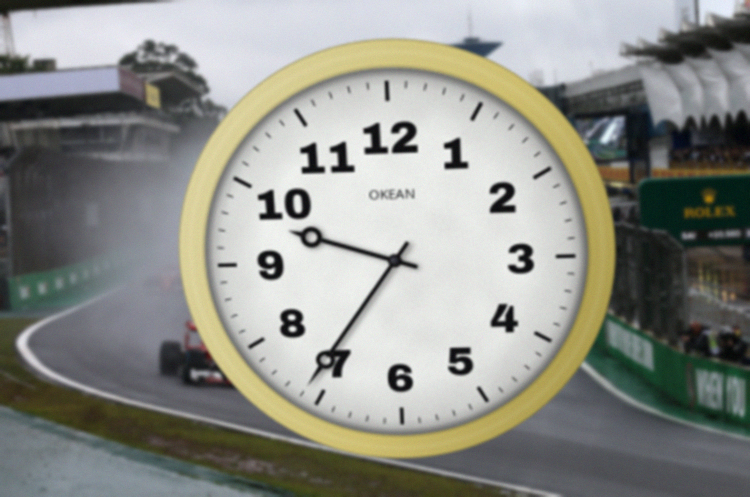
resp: 9h36
